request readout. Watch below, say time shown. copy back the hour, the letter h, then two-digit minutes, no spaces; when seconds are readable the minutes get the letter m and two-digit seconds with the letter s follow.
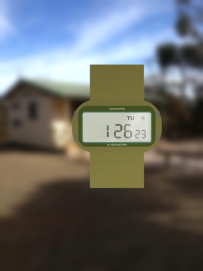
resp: 1h26m23s
